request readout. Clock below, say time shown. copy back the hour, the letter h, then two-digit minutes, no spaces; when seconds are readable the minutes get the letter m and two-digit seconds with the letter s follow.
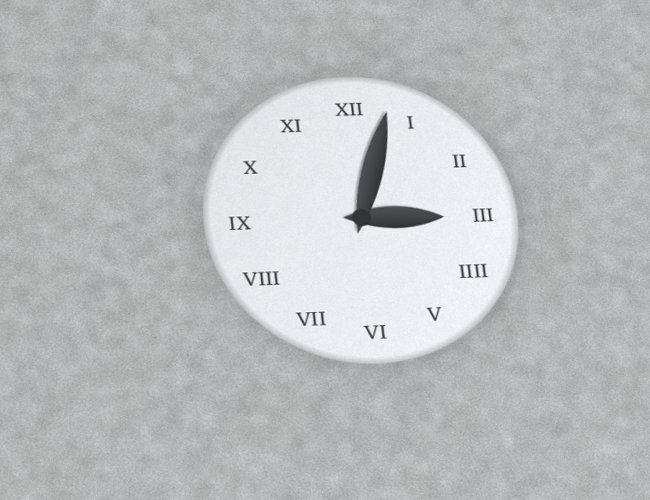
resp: 3h03
